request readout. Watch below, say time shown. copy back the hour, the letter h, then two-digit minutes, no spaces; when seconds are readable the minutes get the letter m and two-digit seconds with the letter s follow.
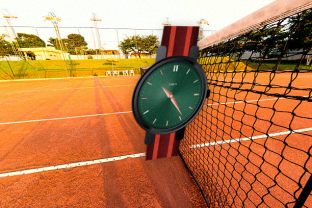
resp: 10h24
